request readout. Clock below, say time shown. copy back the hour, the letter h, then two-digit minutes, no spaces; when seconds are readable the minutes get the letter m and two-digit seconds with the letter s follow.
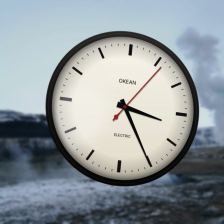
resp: 3h25m06s
